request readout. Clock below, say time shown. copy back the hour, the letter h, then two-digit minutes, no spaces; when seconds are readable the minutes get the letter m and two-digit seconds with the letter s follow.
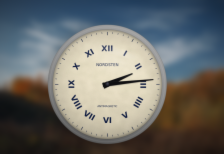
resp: 2h14
